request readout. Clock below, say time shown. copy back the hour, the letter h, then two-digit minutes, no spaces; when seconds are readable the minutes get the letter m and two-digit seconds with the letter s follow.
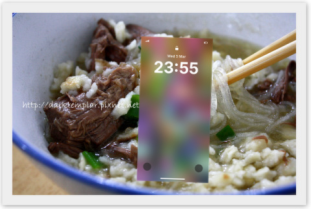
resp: 23h55
